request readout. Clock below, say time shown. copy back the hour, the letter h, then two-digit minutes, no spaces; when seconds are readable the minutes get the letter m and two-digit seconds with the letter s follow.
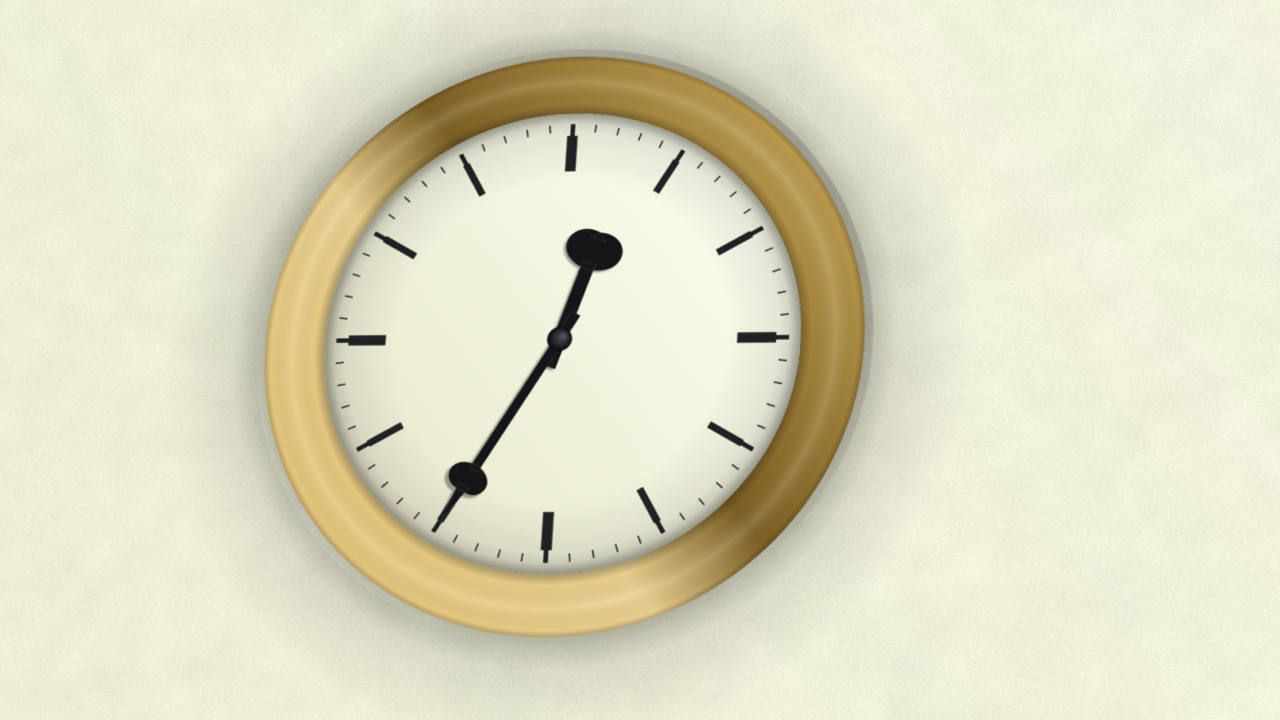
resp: 12h35
